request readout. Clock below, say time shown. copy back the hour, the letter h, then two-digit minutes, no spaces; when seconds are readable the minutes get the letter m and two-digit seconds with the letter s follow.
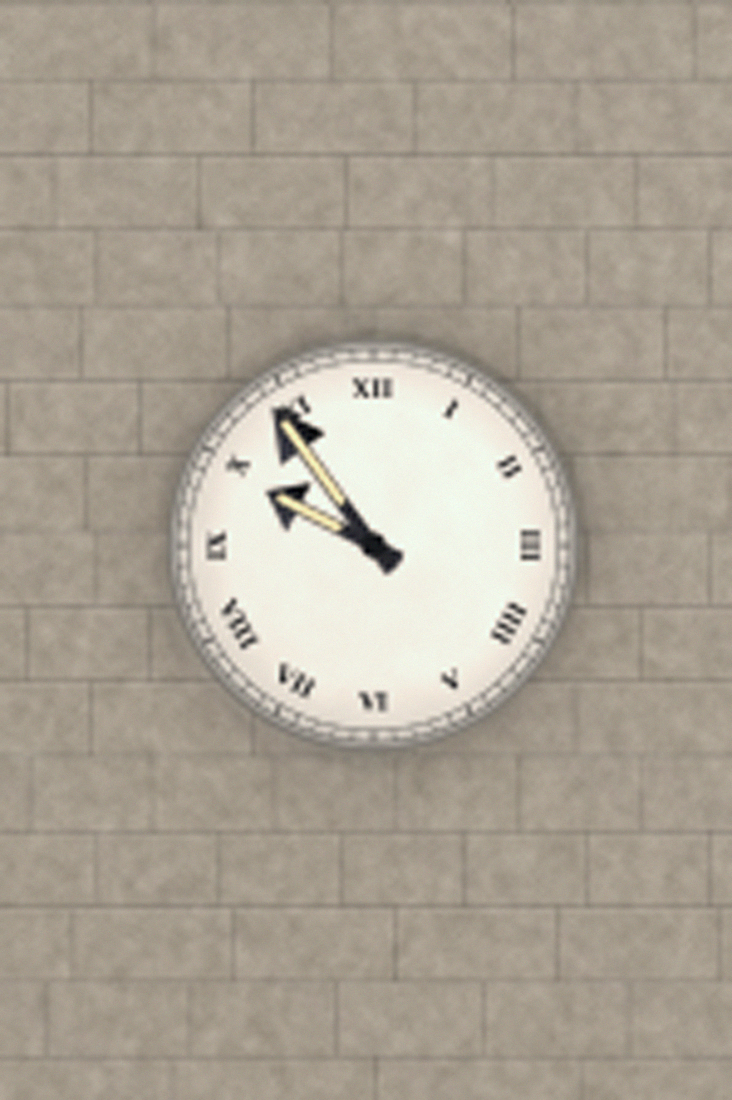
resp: 9h54
